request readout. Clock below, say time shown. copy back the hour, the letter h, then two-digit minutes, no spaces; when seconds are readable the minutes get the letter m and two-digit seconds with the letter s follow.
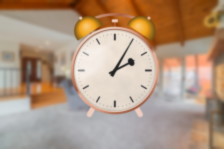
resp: 2h05
